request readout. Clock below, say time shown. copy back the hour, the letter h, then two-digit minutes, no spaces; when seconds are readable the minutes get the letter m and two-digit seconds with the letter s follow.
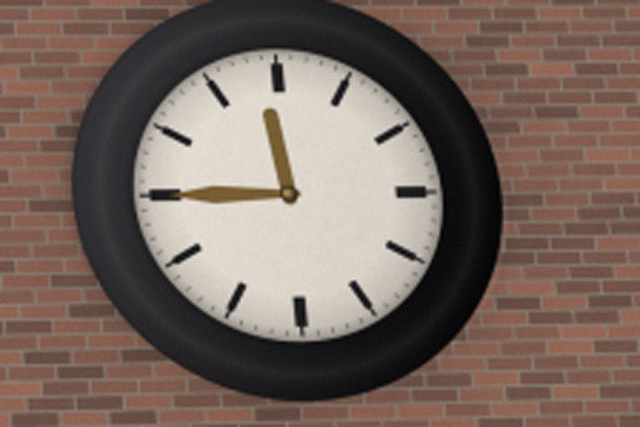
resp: 11h45
